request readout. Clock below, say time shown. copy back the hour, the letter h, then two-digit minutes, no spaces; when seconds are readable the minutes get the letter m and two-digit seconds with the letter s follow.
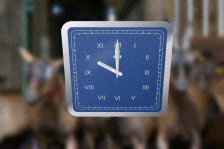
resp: 10h00
